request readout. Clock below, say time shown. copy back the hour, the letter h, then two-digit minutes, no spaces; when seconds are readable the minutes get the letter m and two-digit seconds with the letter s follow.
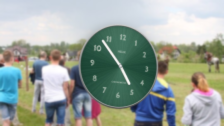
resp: 4h53
